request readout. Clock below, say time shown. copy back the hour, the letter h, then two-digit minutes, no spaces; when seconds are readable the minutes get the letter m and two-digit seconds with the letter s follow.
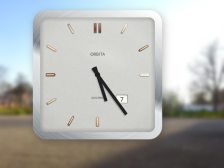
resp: 5h24
